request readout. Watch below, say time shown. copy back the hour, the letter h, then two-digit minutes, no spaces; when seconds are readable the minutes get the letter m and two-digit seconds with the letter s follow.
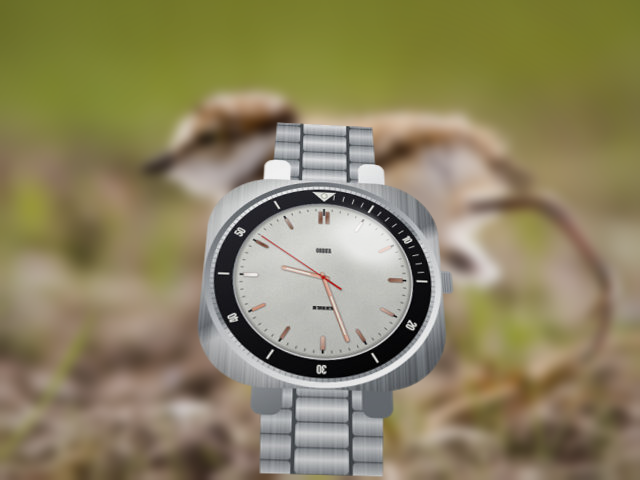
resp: 9h26m51s
